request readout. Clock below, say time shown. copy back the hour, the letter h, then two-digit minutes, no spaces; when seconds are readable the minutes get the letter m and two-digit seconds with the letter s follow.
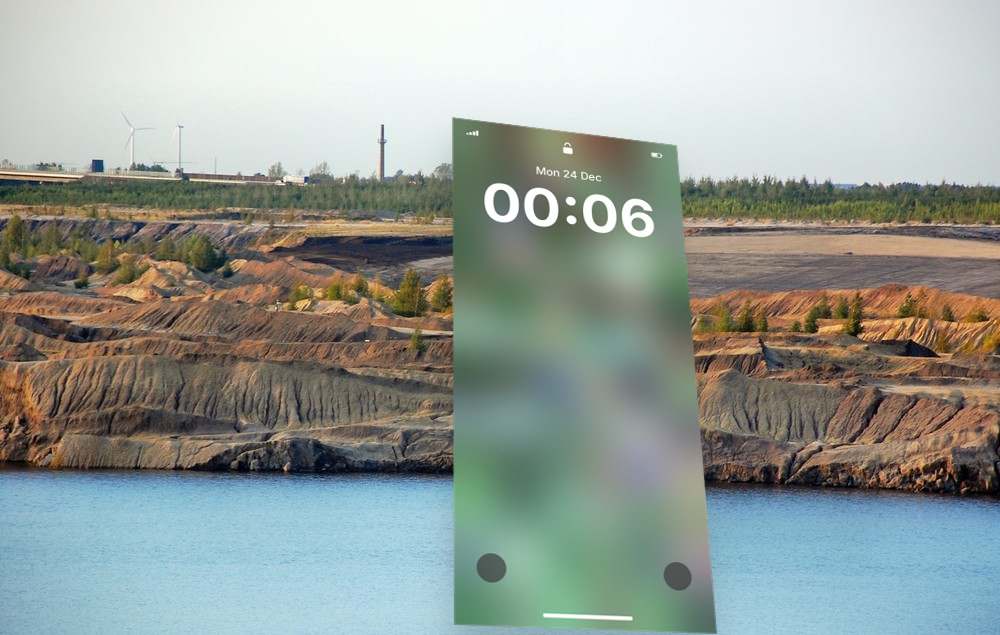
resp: 0h06
